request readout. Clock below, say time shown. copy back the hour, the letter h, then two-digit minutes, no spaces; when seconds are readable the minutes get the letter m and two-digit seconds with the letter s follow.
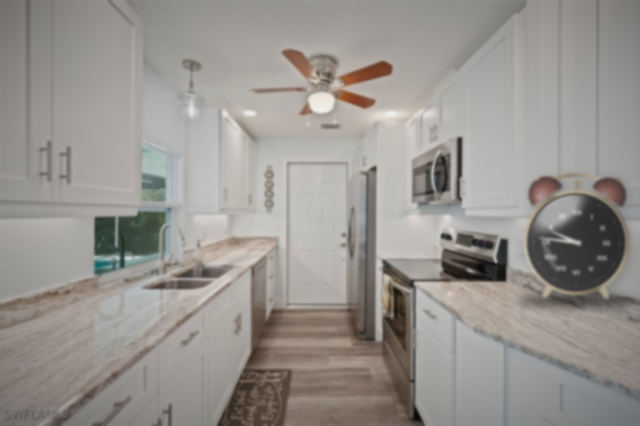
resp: 9h46
